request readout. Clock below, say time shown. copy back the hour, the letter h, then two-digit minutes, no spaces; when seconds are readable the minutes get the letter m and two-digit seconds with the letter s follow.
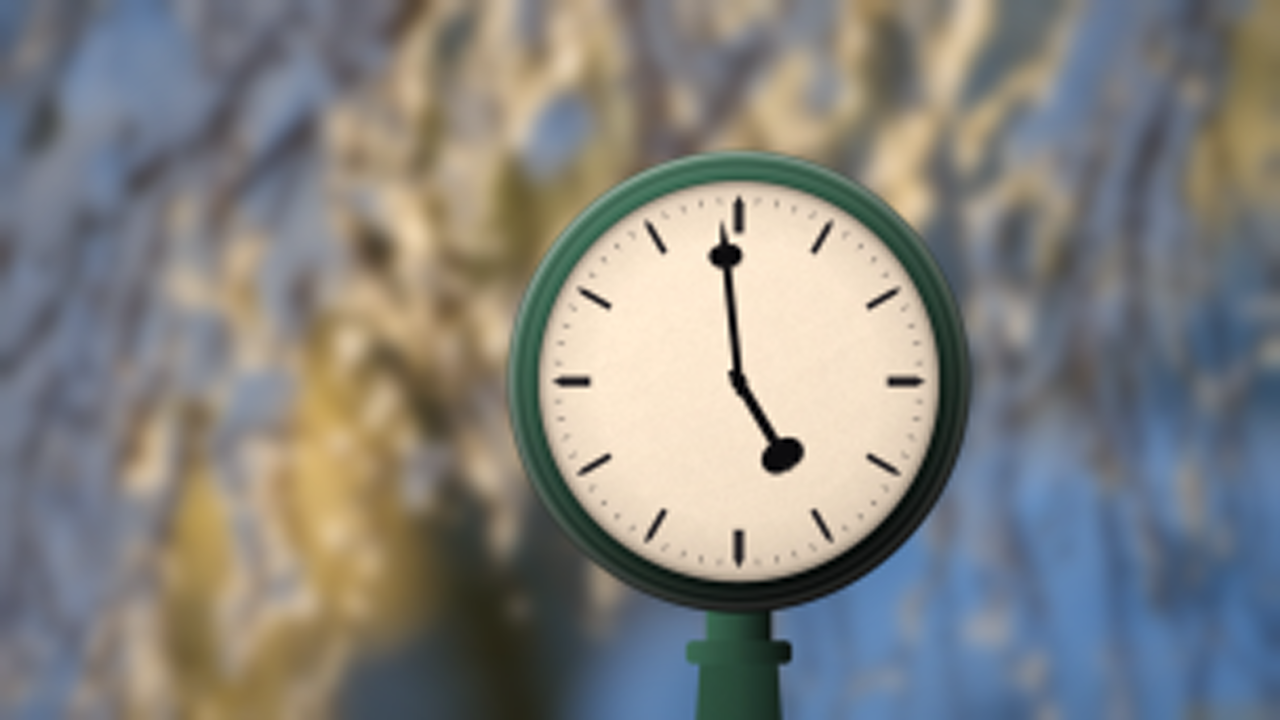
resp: 4h59
